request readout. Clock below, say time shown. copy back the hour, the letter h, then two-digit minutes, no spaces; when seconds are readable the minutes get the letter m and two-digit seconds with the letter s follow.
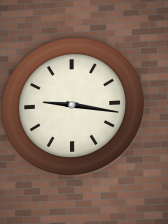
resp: 9h17
